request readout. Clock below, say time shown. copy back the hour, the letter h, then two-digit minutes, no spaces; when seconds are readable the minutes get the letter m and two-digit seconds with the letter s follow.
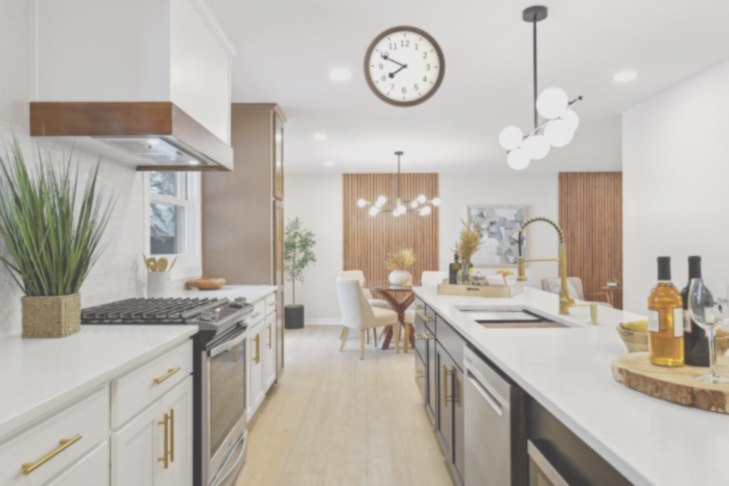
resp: 7h49
